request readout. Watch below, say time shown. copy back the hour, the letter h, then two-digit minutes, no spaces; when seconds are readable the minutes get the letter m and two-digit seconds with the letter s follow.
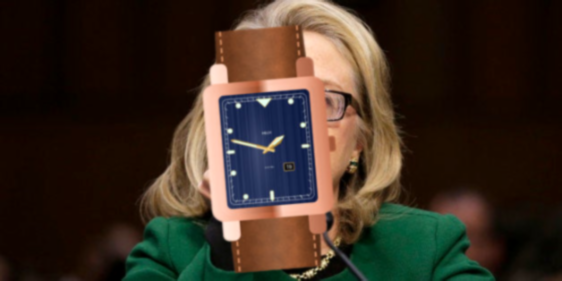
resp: 1h48
